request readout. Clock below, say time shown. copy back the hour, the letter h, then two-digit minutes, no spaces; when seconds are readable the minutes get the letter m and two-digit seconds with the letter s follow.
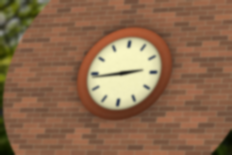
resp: 2h44
